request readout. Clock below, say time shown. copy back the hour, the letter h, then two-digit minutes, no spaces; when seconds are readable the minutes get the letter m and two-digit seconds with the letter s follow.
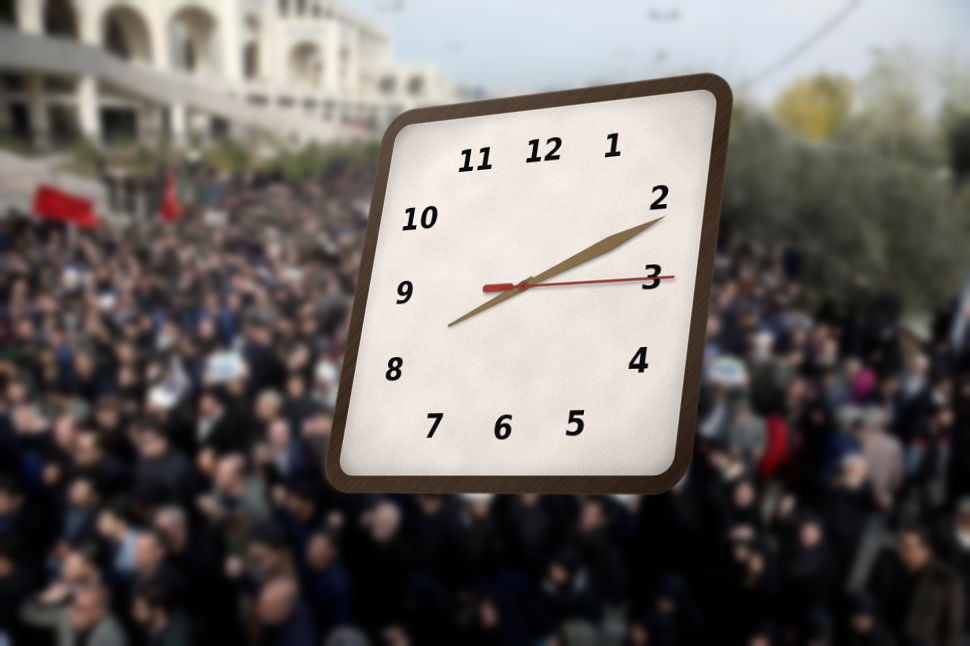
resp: 8h11m15s
